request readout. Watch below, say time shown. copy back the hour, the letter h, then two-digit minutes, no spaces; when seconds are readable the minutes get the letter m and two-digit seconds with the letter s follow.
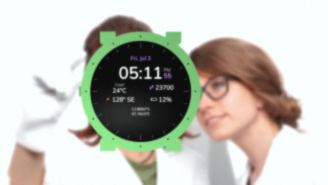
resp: 5h11
